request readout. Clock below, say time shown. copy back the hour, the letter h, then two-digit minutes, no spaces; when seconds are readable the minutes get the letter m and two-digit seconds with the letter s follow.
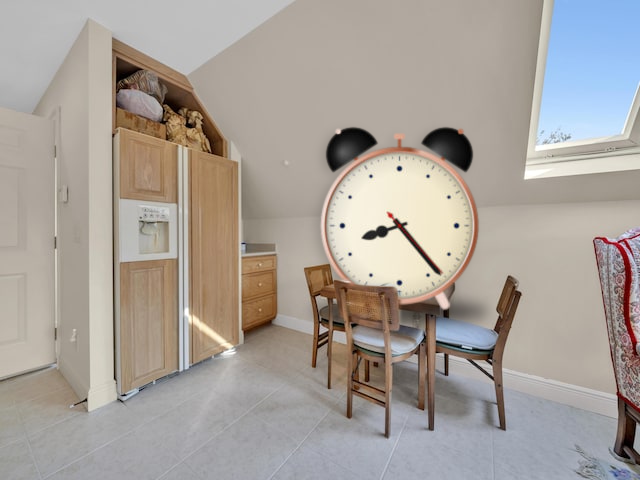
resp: 8h23m23s
